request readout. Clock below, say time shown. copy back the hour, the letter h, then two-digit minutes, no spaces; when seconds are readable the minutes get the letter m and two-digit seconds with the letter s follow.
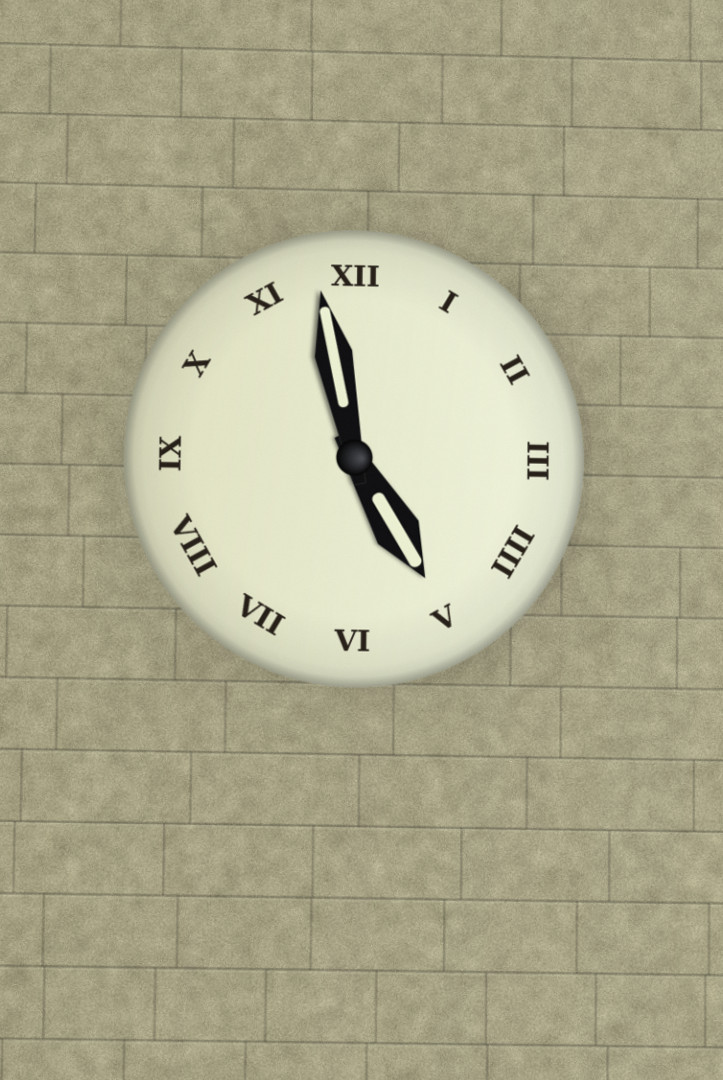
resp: 4h58
